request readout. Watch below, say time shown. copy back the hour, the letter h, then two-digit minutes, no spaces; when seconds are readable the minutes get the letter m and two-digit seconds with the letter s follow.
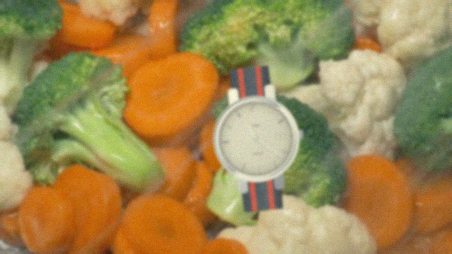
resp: 11h22
